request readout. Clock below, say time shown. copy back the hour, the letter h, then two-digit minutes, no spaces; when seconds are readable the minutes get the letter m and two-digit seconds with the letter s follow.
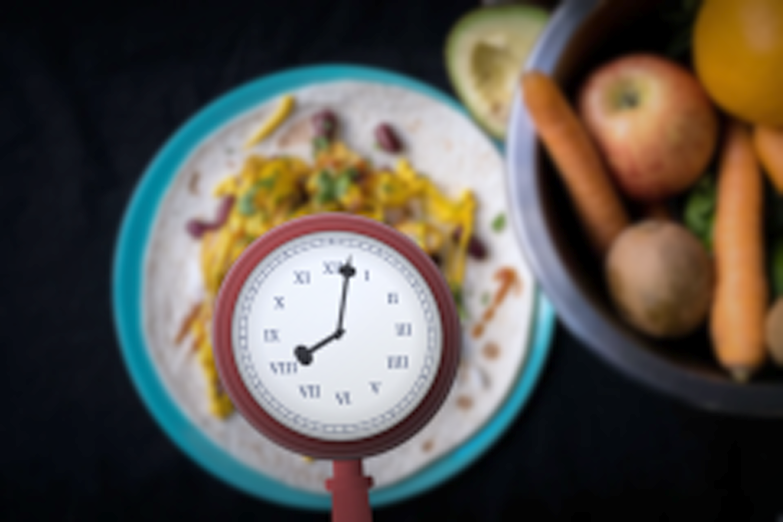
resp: 8h02
